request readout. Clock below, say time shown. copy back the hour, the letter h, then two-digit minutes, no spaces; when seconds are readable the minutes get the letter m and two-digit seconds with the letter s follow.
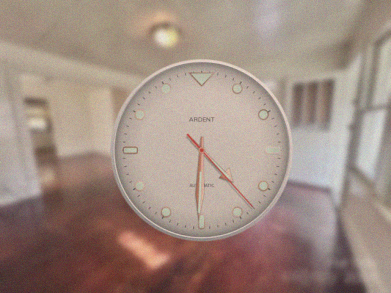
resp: 4h30m23s
